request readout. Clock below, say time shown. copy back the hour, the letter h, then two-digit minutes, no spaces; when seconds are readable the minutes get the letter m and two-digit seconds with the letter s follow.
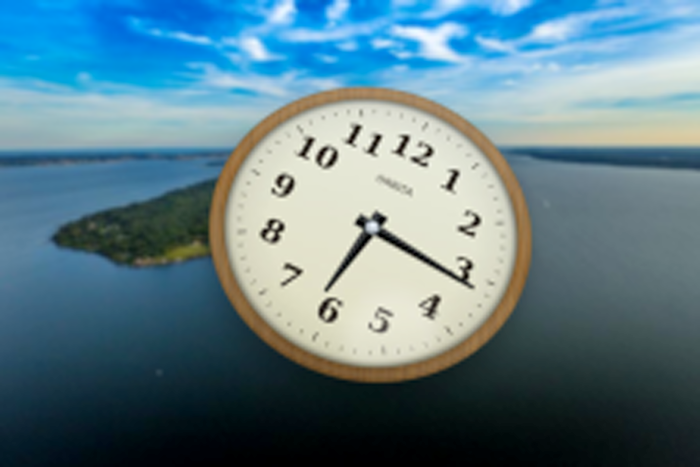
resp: 6h16
